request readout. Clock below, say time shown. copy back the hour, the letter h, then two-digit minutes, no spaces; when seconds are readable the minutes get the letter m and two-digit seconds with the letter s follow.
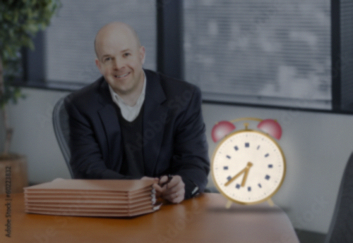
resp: 6h39
